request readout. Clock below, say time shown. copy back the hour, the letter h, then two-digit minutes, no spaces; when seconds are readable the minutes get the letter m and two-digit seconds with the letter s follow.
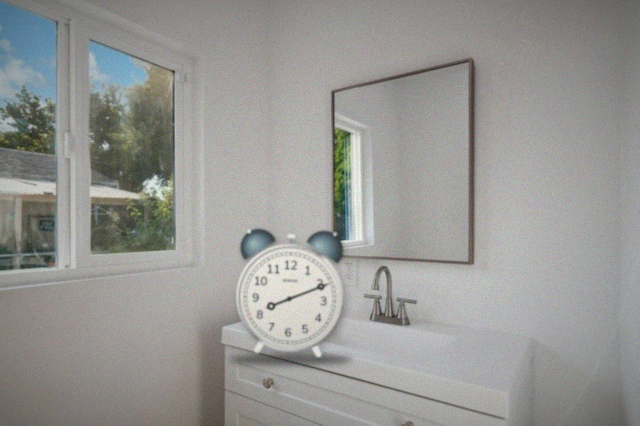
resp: 8h11
